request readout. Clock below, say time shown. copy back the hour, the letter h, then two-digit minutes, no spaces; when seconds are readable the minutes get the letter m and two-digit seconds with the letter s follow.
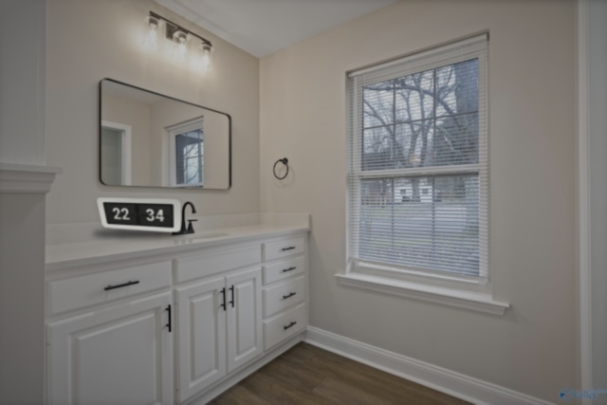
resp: 22h34
